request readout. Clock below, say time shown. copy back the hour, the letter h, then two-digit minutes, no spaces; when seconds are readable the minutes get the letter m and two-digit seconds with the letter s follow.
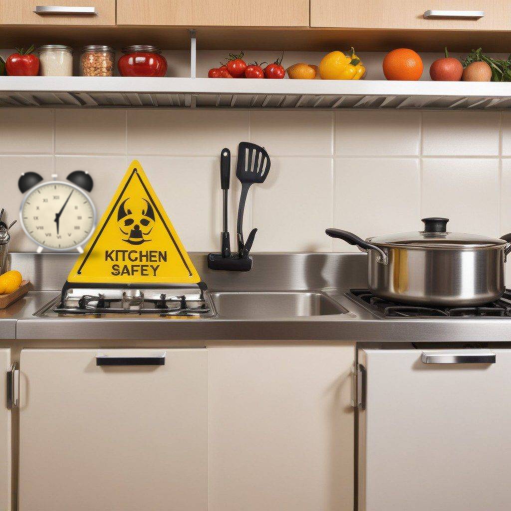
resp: 6h05
